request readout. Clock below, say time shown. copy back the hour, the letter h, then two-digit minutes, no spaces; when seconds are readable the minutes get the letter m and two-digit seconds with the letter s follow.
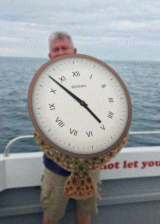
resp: 4h53
